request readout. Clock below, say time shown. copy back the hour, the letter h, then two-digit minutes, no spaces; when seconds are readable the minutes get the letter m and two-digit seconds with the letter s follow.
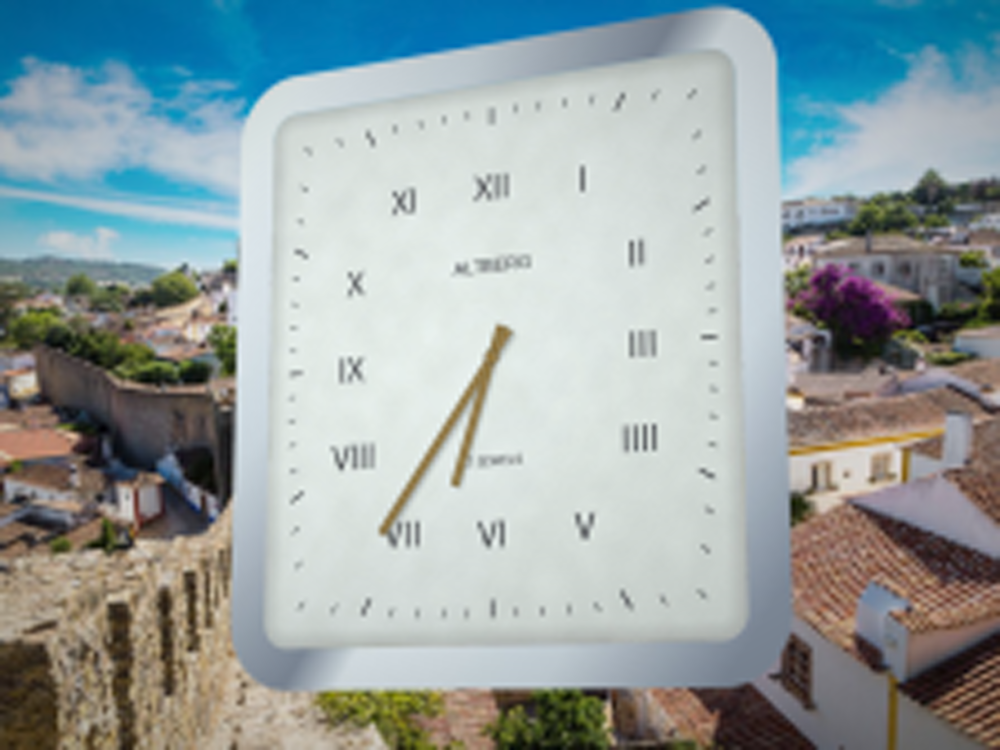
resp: 6h36
